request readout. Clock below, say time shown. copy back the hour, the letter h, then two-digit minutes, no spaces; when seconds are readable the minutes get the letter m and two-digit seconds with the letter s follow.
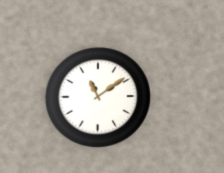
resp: 11h09
